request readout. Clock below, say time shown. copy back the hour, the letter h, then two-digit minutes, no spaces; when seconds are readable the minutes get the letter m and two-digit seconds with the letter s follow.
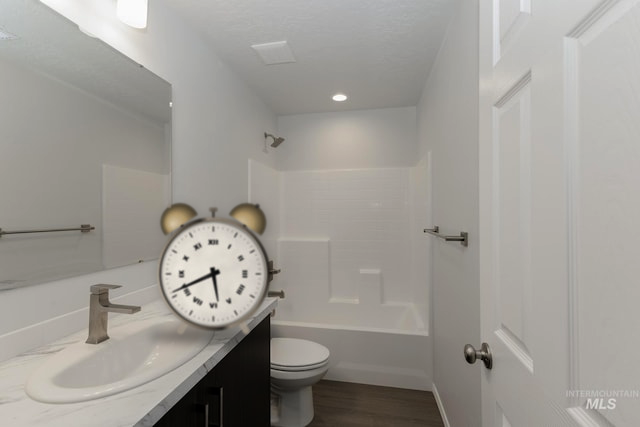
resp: 5h41
